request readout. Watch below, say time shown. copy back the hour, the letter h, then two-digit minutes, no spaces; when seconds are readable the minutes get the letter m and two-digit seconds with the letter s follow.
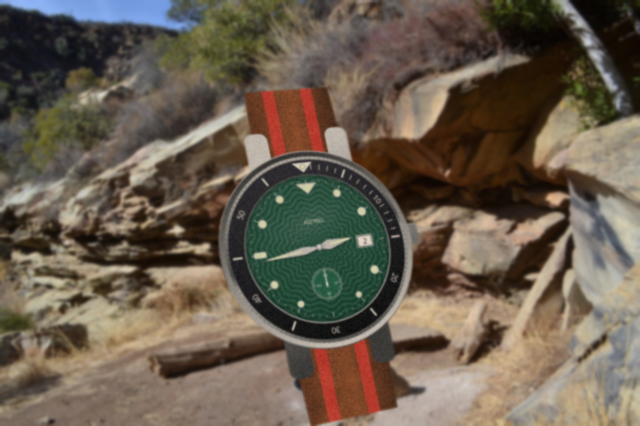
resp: 2h44
